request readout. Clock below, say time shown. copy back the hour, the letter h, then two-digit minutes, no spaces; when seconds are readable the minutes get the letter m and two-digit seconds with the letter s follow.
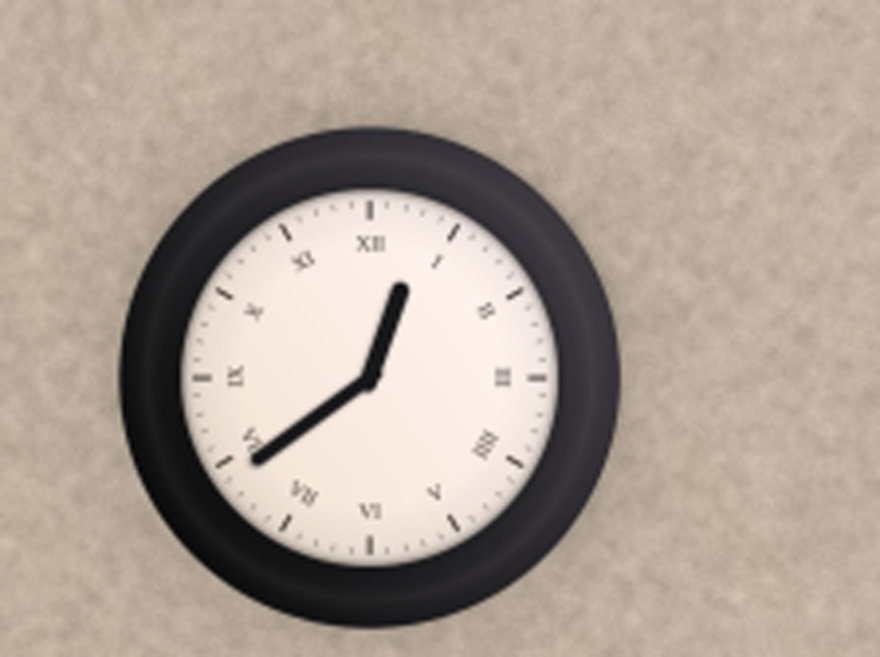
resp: 12h39
